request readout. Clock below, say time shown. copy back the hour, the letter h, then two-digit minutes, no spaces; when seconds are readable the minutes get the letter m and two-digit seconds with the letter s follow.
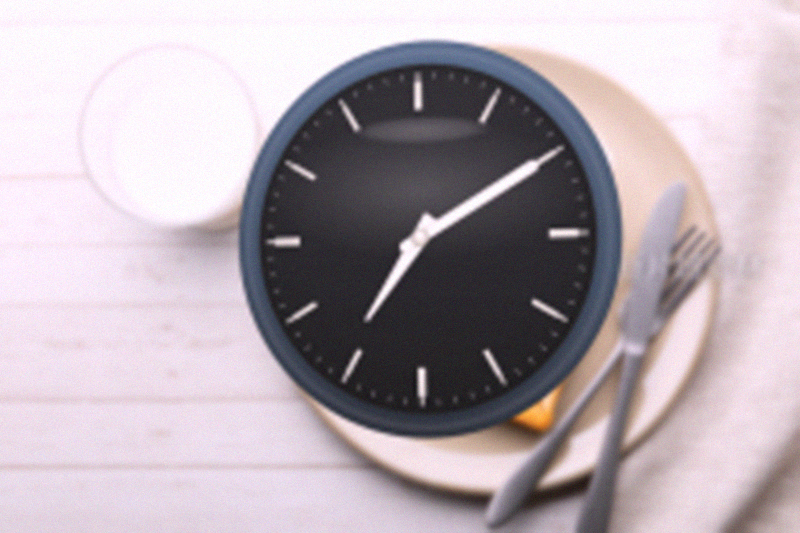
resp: 7h10
